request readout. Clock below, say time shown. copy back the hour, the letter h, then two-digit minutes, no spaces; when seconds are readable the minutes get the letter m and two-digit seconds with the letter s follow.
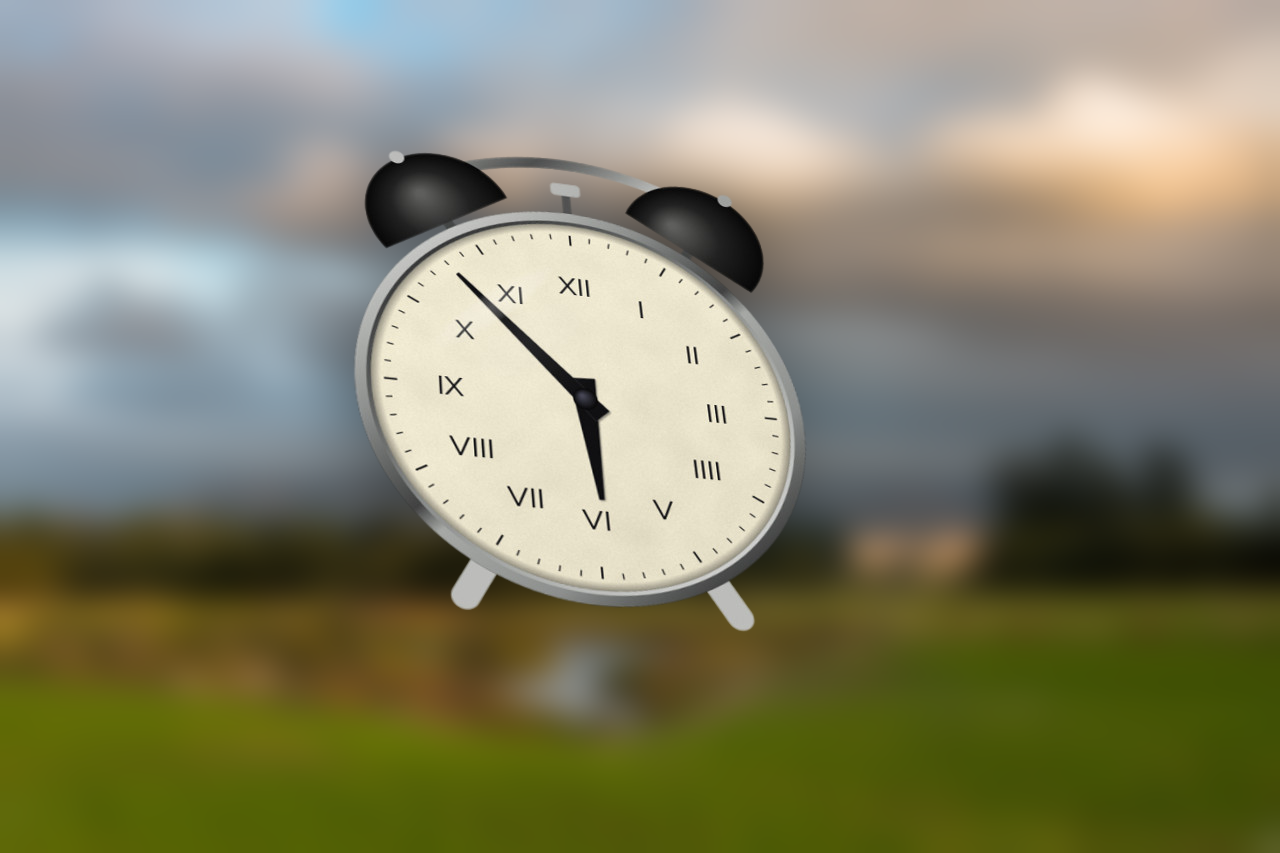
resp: 5h53
